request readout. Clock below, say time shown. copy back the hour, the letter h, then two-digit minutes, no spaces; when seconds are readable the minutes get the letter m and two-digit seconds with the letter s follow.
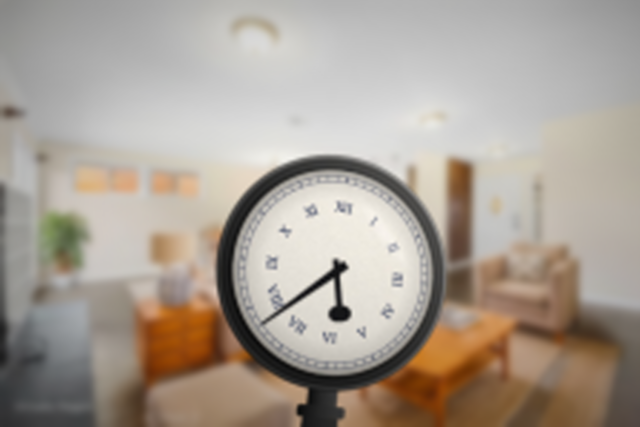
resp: 5h38
